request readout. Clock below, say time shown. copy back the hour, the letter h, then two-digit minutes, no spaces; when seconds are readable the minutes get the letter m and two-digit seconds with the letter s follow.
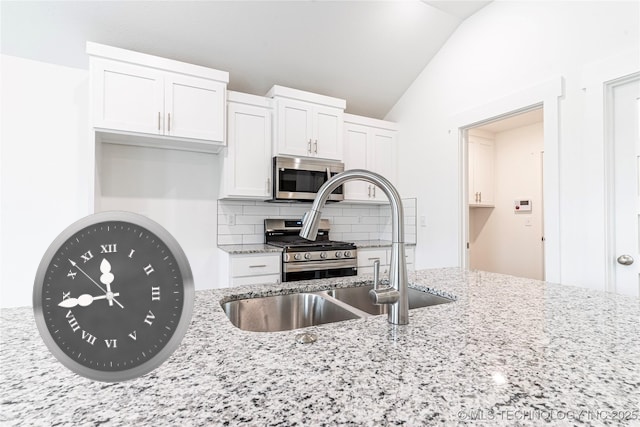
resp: 11h43m52s
